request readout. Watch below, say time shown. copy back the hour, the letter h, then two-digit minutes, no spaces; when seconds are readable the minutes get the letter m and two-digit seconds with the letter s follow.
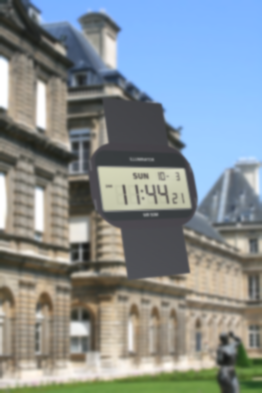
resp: 11h44
